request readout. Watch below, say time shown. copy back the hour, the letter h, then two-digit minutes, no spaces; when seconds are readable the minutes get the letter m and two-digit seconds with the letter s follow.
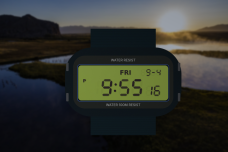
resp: 9h55m16s
